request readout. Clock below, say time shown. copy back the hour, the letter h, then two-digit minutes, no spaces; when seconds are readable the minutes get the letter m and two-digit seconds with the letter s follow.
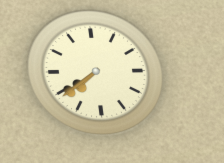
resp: 7h39
